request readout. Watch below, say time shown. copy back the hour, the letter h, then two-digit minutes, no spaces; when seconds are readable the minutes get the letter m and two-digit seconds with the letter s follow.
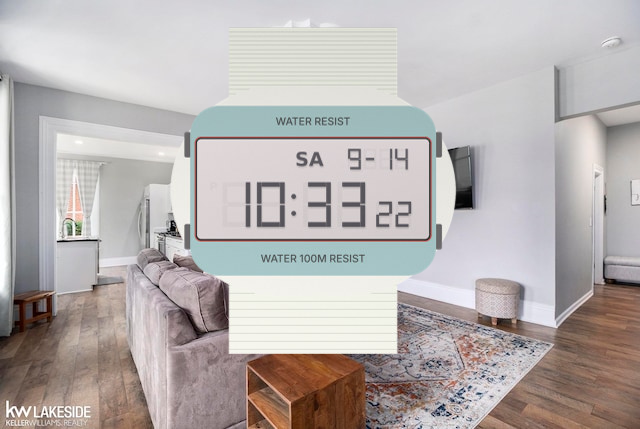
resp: 10h33m22s
